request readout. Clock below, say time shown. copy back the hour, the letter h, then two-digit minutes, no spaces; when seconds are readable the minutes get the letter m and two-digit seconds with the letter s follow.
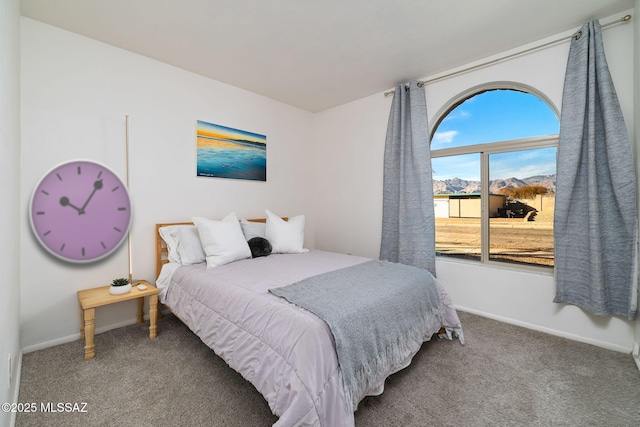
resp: 10h06
